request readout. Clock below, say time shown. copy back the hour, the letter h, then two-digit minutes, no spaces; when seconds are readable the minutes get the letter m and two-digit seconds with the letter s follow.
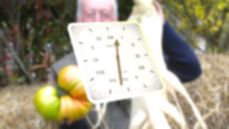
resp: 12h32
